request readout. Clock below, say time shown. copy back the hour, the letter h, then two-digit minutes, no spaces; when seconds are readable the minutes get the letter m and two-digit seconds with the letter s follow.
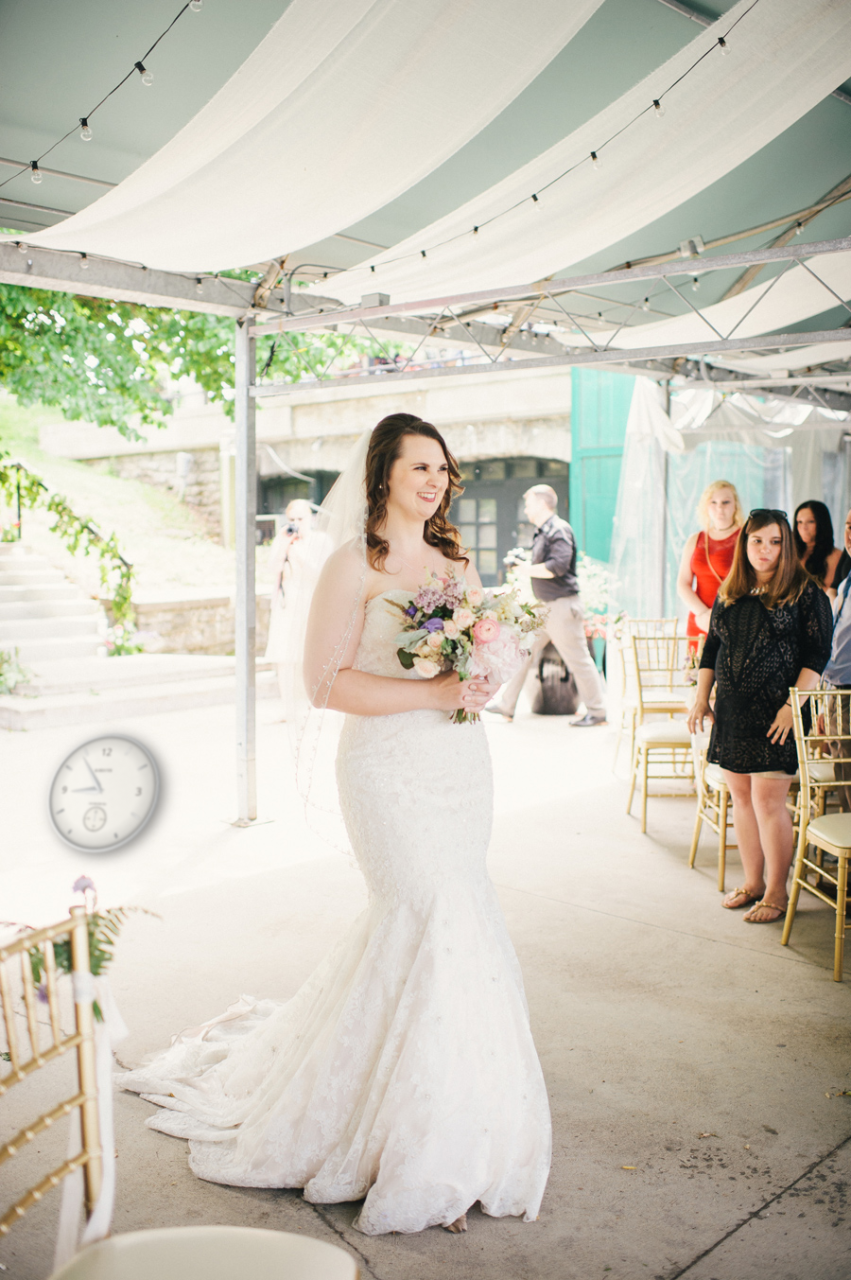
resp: 8h54
